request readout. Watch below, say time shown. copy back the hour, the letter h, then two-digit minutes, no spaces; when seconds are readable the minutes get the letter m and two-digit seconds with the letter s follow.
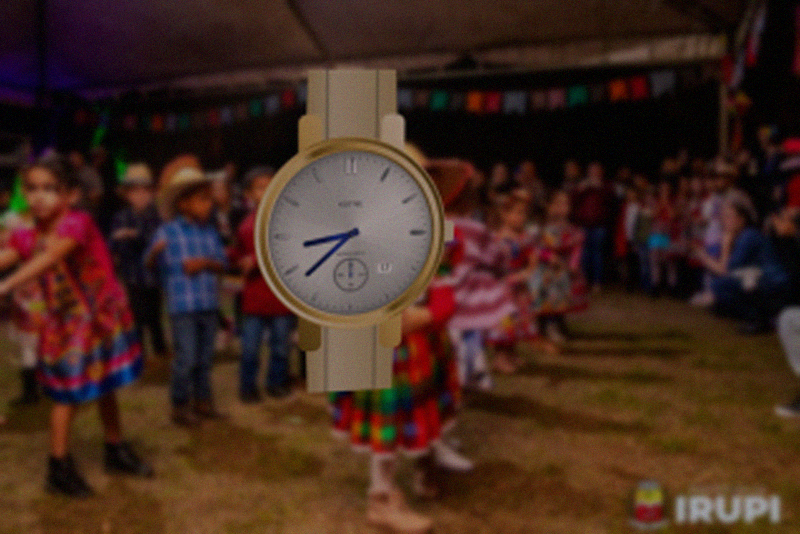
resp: 8h38
